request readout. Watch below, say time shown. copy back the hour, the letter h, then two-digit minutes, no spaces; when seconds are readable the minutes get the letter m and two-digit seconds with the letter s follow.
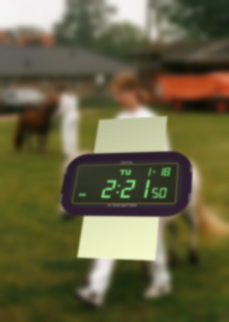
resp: 2h21
